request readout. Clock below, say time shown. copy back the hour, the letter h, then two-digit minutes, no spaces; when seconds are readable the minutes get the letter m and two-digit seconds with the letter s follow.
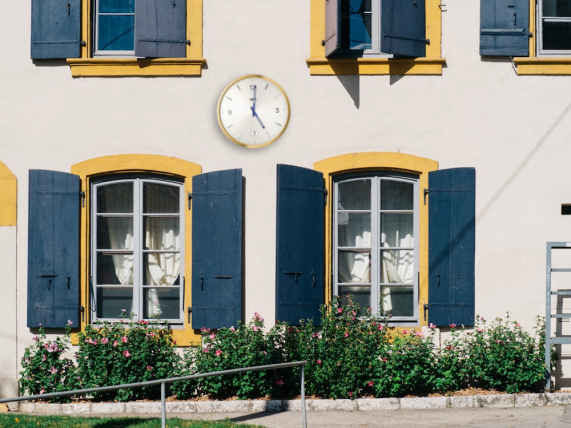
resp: 5h01
